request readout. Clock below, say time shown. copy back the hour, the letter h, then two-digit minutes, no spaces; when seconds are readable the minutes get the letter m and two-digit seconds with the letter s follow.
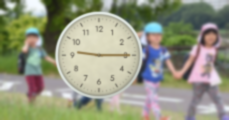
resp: 9h15
